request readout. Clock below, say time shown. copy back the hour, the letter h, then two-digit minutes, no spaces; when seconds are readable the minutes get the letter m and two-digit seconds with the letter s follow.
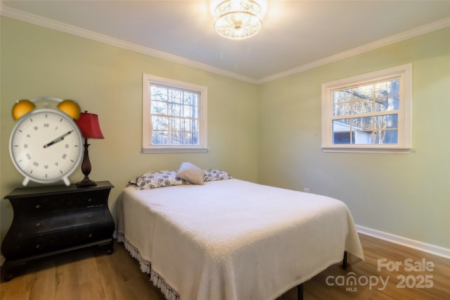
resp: 2h10
